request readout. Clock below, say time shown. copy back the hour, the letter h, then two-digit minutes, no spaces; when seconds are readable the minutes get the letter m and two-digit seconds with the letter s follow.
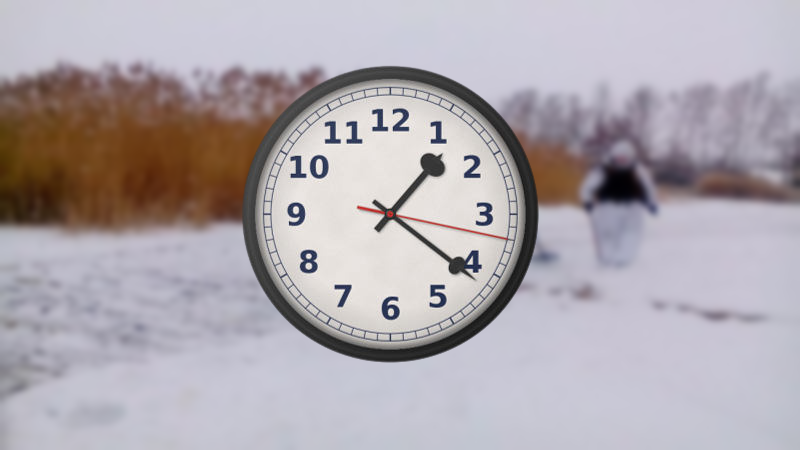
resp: 1h21m17s
